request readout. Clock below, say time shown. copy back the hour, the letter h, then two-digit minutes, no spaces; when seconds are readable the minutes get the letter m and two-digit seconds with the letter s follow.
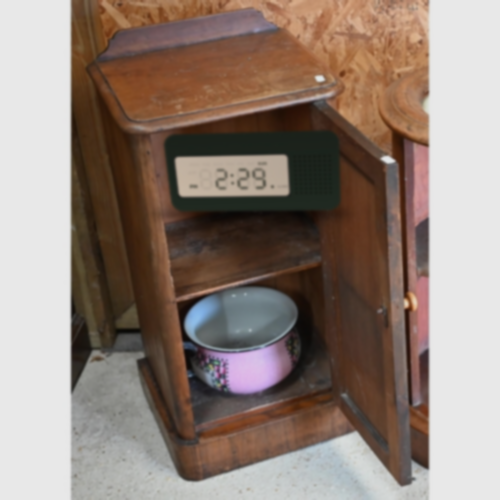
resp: 2h29
